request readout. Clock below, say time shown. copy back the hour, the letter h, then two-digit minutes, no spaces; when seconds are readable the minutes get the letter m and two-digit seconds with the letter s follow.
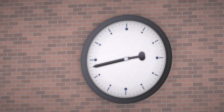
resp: 2h43
